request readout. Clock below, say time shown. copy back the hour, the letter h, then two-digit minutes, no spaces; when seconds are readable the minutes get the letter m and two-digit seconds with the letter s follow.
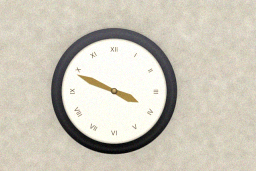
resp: 3h49
